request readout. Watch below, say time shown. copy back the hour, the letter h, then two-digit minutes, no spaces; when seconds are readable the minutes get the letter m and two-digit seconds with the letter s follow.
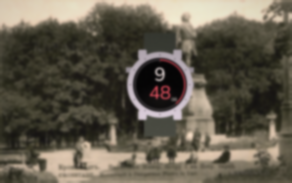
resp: 9h48
